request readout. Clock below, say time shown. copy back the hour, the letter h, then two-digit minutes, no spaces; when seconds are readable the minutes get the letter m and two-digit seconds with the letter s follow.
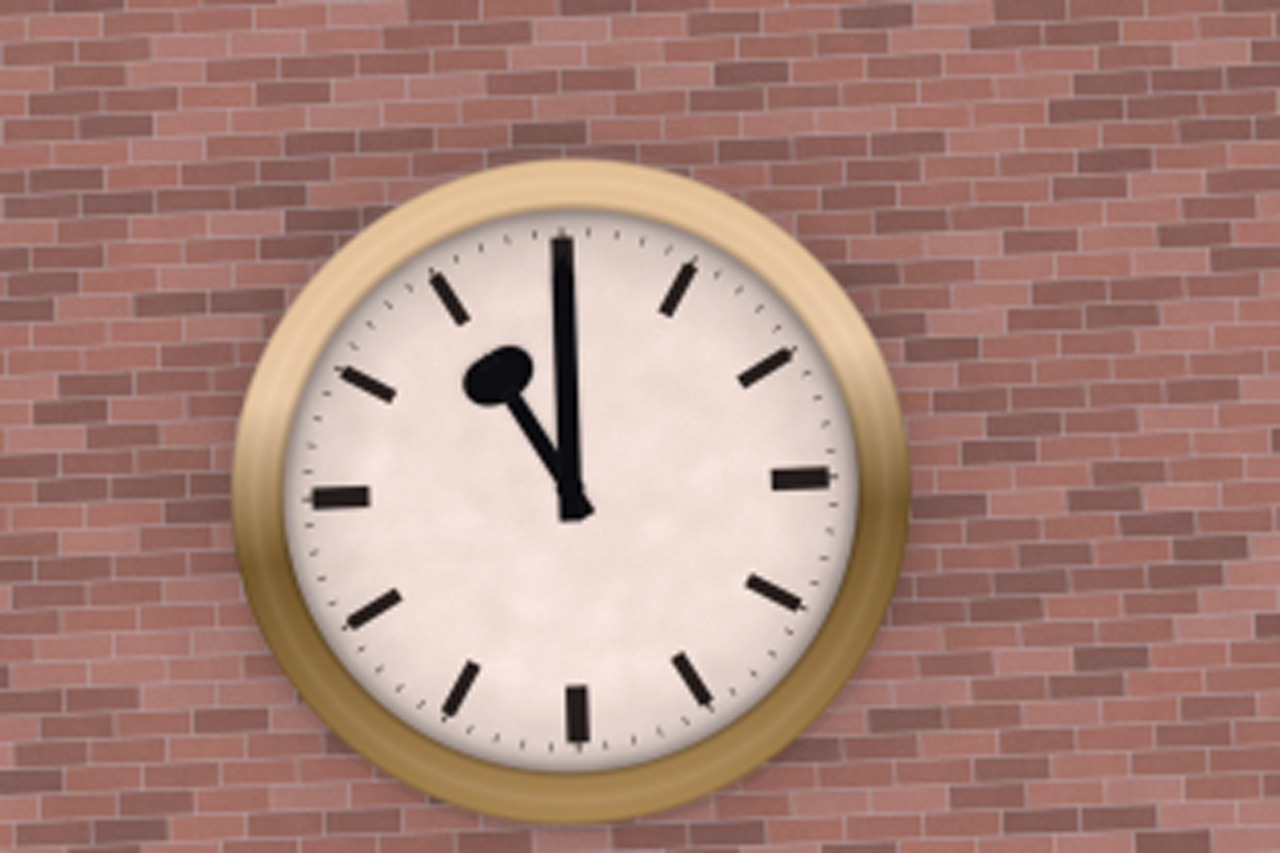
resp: 11h00
